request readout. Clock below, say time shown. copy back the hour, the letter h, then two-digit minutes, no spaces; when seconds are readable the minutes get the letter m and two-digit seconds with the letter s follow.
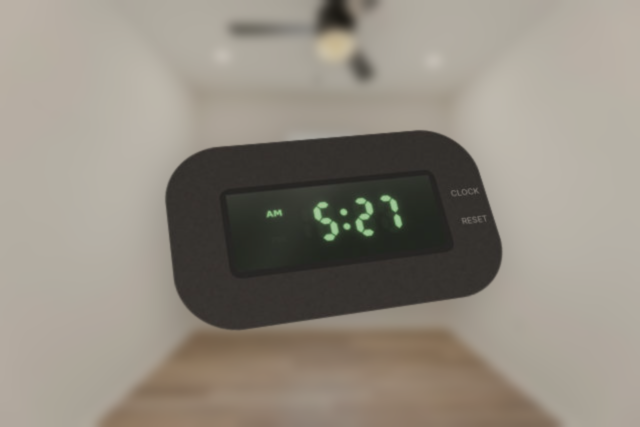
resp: 5h27
